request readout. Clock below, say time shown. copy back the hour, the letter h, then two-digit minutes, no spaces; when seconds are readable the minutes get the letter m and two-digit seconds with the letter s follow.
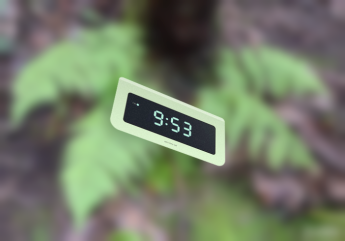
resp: 9h53
